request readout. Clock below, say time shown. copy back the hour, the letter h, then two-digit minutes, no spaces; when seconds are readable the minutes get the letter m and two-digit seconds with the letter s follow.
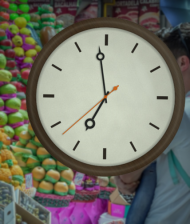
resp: 6h58m38s
